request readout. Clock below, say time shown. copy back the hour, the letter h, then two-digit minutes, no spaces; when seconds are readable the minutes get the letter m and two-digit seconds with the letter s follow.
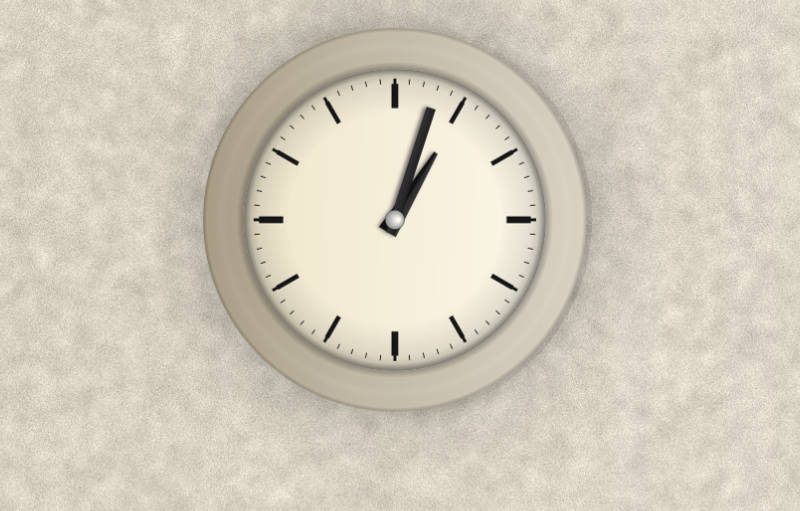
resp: 1h03
